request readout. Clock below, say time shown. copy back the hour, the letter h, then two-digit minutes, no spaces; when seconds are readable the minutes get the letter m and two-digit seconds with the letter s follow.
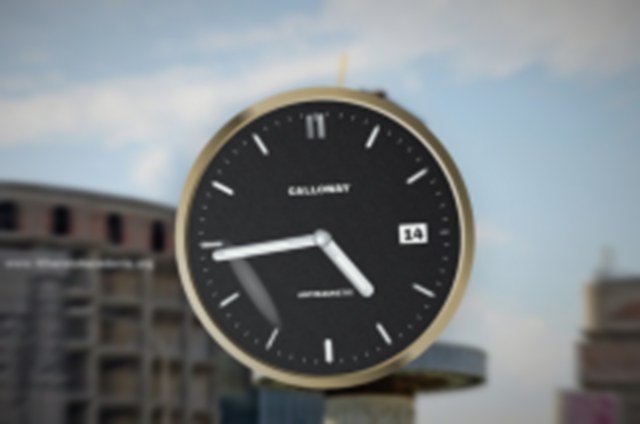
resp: 4h44
